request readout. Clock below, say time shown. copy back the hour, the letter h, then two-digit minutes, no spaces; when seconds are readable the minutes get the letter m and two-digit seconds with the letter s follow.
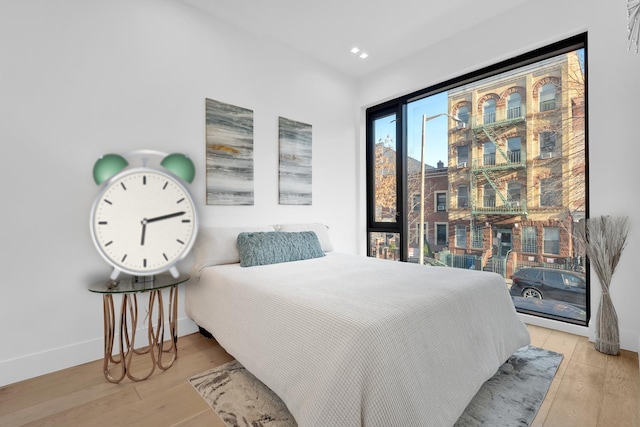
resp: 6h13
